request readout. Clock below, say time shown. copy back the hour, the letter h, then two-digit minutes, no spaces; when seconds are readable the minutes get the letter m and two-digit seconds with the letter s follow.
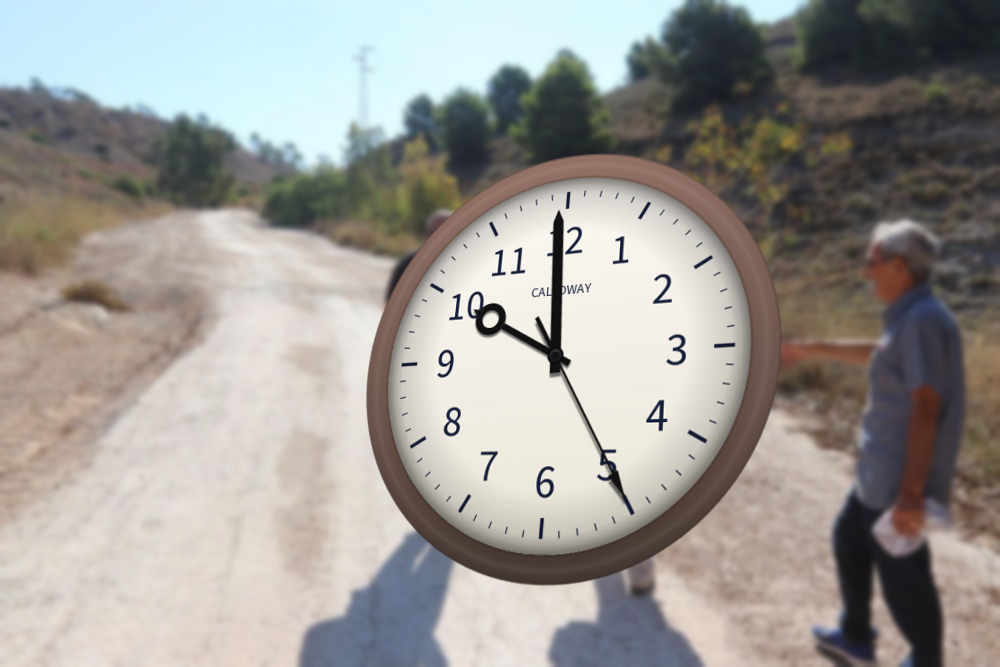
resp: 9h59m25s
